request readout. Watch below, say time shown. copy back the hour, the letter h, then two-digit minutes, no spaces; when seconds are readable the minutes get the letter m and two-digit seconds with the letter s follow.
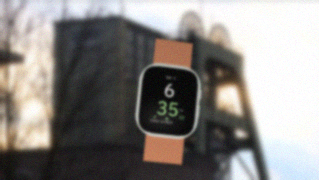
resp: 6h35
